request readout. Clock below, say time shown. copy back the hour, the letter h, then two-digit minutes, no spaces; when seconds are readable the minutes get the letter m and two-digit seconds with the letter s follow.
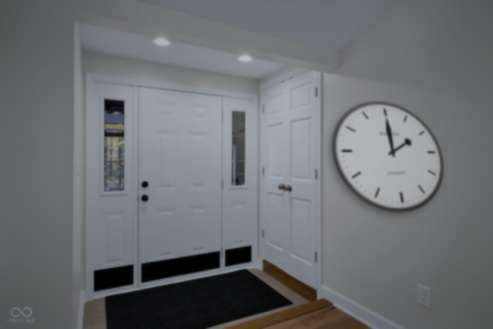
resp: 2h00
